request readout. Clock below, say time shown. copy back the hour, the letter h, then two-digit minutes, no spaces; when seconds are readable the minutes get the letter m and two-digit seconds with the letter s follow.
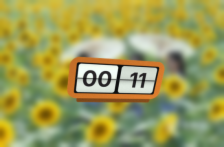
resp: 0h11
